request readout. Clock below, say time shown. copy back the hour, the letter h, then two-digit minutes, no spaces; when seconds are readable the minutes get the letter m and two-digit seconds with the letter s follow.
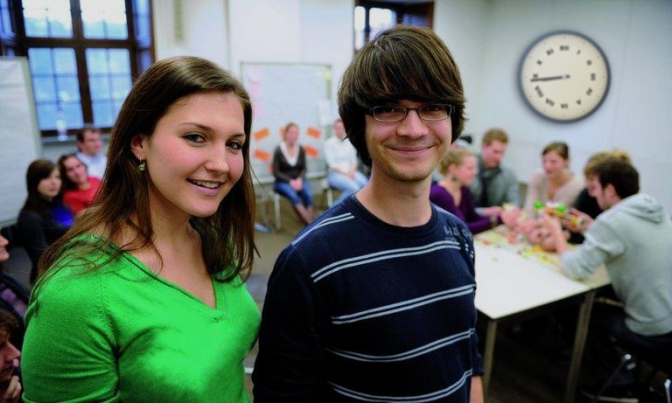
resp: 8h44
